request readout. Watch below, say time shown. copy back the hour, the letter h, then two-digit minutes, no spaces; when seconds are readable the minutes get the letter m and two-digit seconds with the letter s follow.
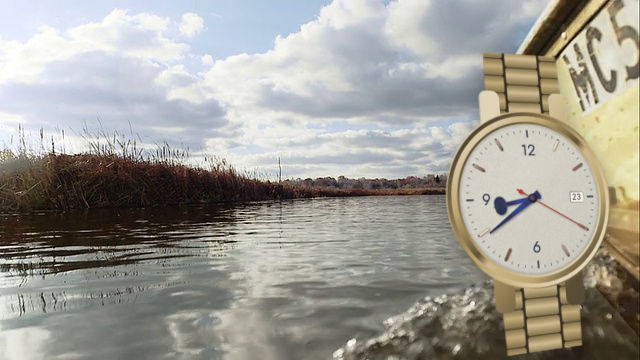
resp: 8h39m20s
